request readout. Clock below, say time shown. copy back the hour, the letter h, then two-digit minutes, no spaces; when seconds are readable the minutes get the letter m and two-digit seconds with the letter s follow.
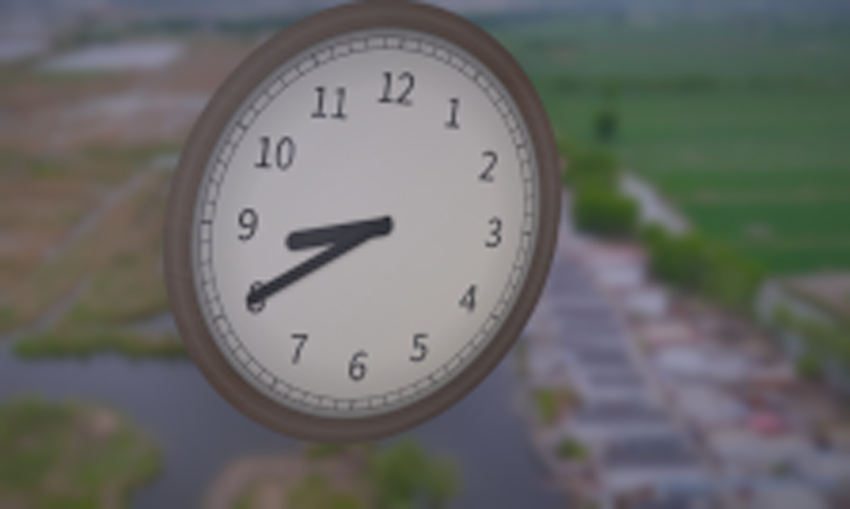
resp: 8h40
